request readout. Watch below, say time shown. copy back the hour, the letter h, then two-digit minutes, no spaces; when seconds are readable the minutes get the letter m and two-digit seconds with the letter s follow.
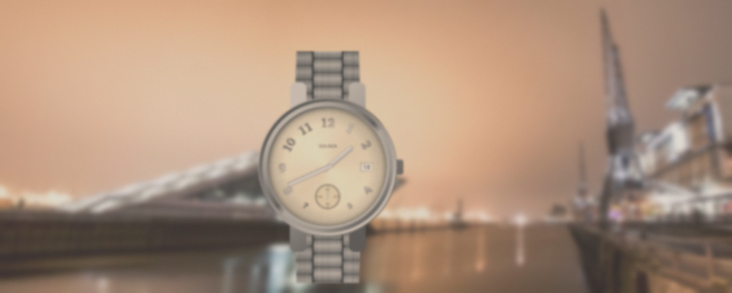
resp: 1h41
